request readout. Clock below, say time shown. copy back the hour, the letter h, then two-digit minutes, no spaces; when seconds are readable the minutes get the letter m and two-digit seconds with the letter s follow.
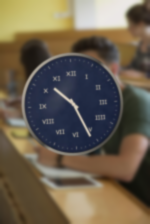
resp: 10h26
